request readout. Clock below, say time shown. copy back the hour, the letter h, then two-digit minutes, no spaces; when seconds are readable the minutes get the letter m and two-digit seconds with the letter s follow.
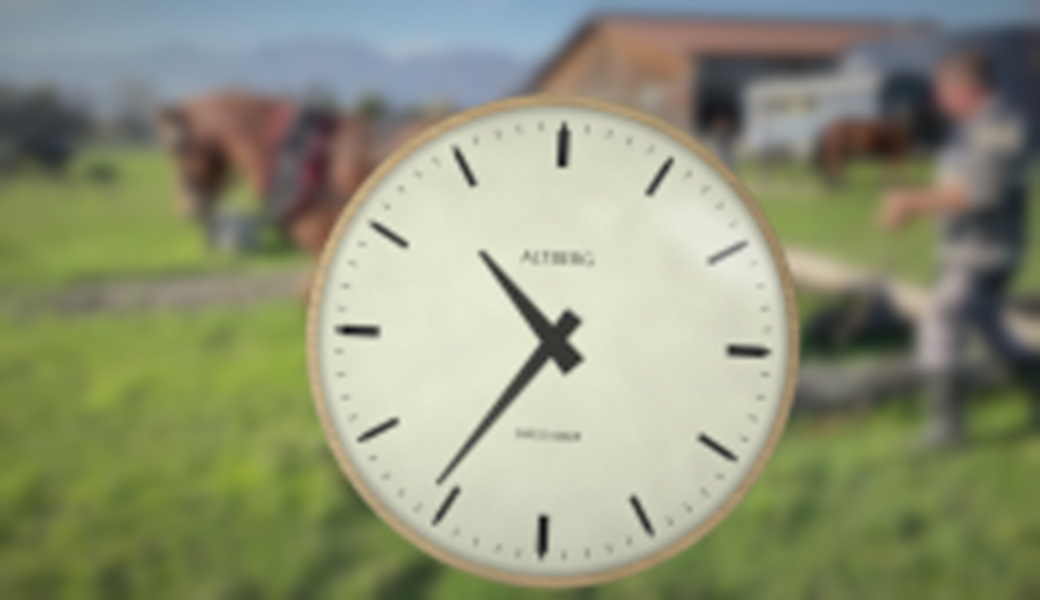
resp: 10h36
